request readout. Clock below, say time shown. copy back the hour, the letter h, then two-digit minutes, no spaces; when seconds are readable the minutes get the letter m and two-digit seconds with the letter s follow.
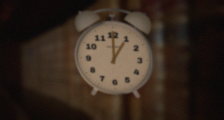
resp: 1h00
